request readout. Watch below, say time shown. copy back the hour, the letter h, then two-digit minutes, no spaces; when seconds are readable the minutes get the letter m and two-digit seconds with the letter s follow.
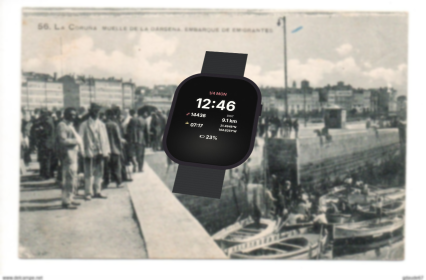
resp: 12h46
